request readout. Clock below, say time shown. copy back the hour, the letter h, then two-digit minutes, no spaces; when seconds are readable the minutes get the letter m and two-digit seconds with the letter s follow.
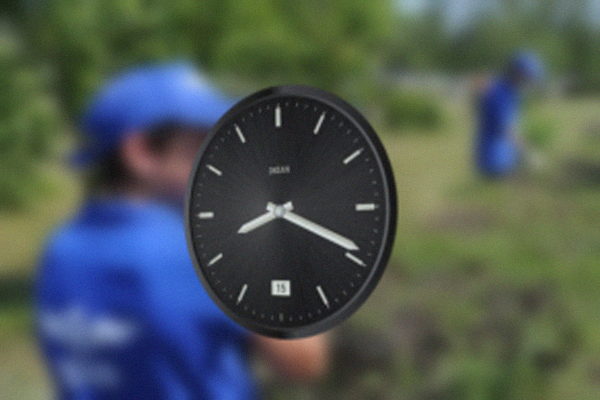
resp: 8h19
